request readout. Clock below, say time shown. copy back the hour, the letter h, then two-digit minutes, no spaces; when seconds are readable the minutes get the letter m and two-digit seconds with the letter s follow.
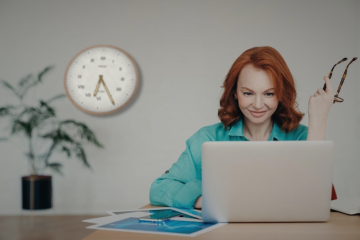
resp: 6h25
